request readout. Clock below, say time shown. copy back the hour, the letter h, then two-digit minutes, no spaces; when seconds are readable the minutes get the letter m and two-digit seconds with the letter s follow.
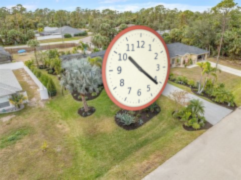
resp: 10h21
